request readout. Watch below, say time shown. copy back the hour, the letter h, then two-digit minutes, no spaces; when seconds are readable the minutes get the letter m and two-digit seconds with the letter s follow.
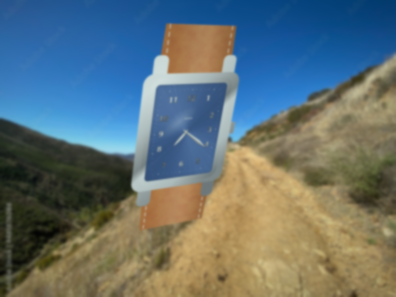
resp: 7h21
